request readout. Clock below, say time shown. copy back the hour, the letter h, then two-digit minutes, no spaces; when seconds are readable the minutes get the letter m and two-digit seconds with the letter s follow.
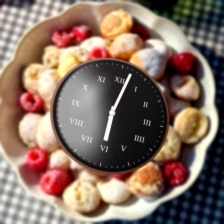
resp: 6h02
